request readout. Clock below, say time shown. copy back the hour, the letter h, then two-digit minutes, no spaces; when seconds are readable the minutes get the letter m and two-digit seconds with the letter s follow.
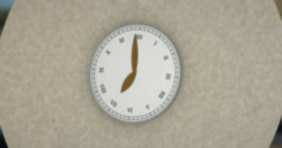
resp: 6h59
